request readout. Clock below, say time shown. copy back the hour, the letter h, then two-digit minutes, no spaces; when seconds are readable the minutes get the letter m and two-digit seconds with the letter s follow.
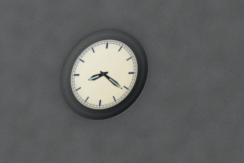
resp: 8h21
